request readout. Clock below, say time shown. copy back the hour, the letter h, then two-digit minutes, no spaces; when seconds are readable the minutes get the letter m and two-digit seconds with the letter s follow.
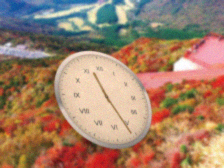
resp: 11h26
